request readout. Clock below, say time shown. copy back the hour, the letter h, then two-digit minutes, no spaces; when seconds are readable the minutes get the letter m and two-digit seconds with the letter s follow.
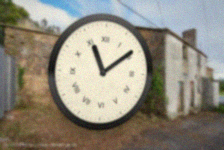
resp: 11h09
